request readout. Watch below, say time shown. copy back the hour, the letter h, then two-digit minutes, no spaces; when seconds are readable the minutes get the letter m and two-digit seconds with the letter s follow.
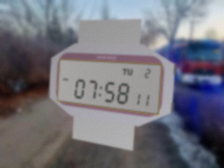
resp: 7h58m11s
